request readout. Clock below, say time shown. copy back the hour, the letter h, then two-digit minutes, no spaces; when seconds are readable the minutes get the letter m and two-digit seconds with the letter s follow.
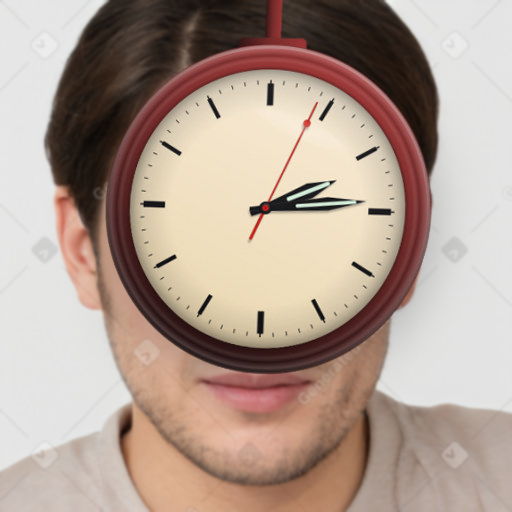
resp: 2h14m04s
